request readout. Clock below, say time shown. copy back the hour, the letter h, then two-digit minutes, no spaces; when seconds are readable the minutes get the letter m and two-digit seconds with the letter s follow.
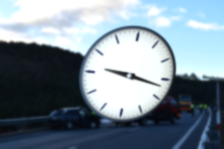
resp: 9h17
